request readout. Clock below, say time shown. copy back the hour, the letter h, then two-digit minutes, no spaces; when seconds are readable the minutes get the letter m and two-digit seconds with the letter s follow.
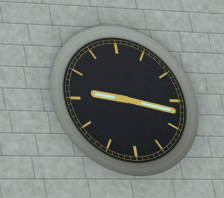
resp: 9h17
